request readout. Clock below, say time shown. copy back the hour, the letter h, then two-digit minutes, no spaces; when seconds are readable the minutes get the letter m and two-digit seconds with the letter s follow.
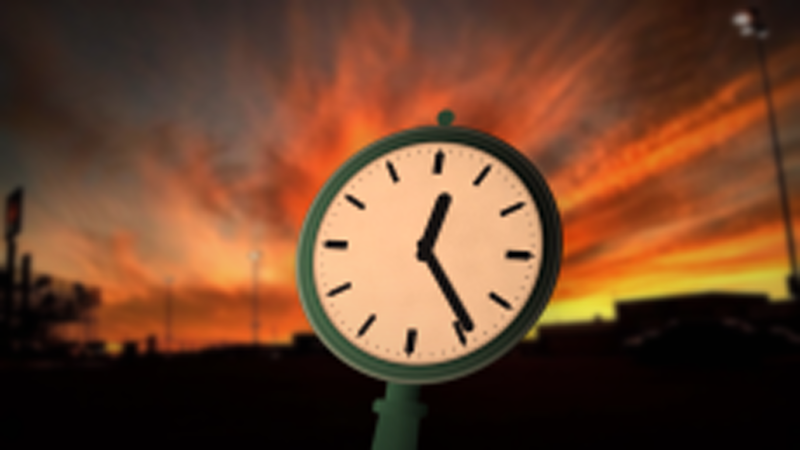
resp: 12h24
